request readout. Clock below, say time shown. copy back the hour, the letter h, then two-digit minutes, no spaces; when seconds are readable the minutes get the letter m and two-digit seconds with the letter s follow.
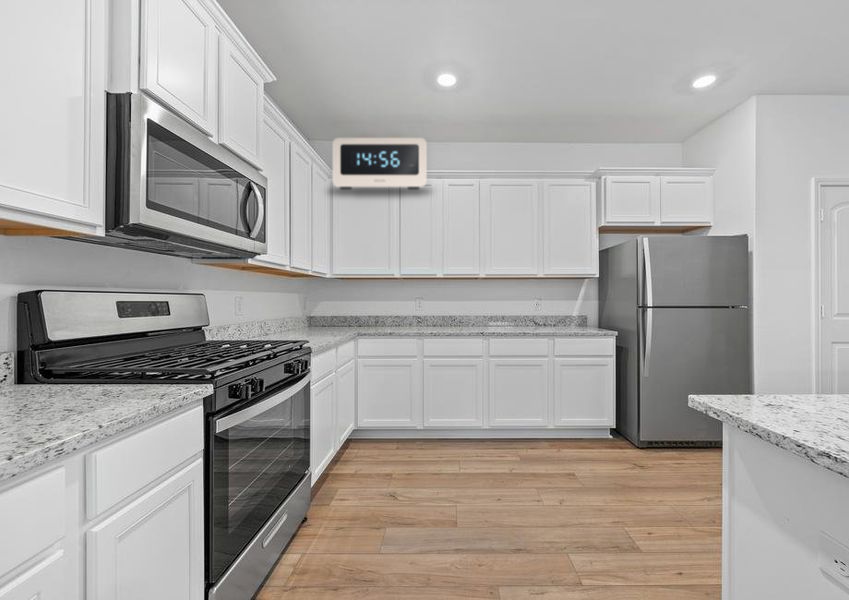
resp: 14h56
